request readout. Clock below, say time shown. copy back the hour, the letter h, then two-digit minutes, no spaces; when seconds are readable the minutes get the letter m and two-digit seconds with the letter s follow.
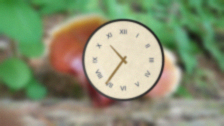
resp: 10h36
